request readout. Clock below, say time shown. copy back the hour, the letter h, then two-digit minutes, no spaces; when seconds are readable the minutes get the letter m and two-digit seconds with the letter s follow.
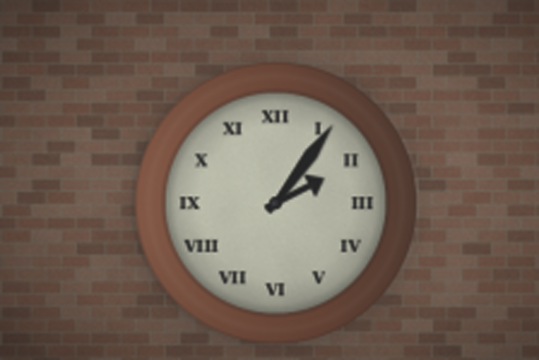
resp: 2h06
